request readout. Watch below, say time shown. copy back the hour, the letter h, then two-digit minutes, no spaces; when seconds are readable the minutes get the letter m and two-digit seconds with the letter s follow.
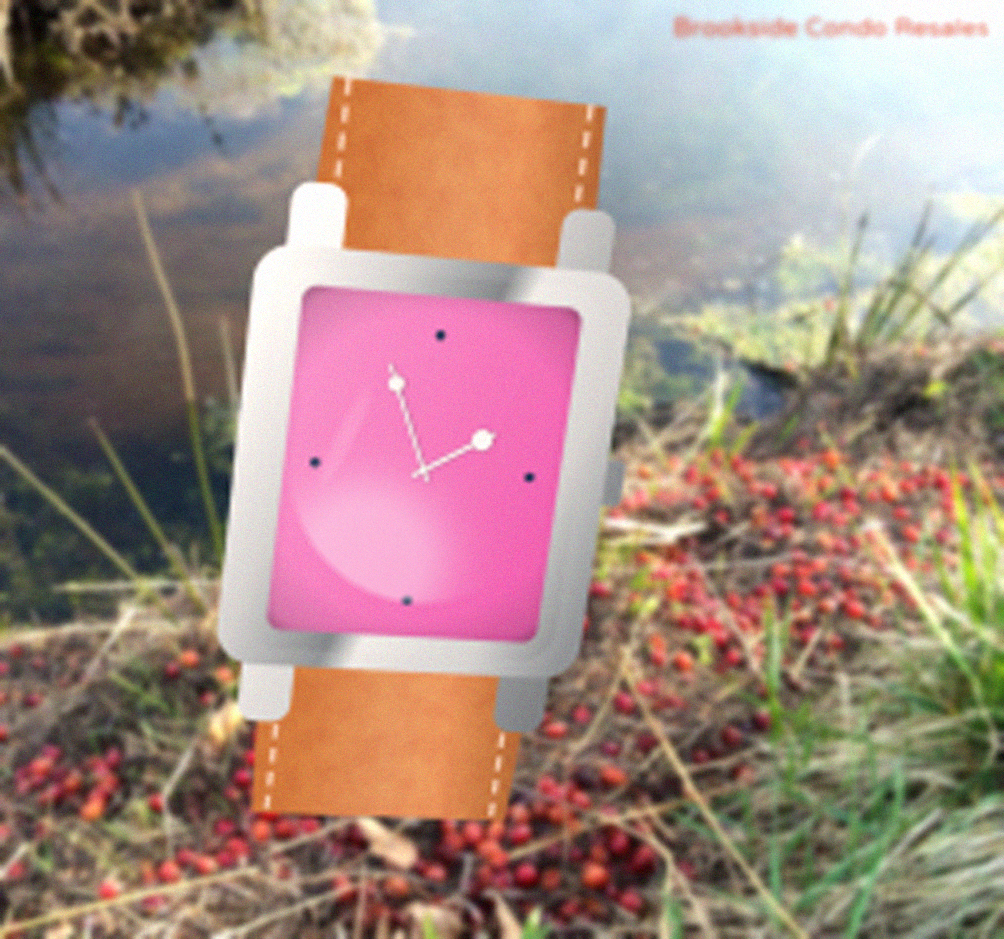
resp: 1h56
